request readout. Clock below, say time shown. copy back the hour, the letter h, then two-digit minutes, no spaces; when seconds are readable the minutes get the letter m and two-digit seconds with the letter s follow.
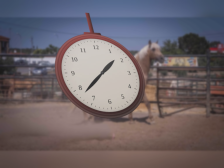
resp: 1h38
